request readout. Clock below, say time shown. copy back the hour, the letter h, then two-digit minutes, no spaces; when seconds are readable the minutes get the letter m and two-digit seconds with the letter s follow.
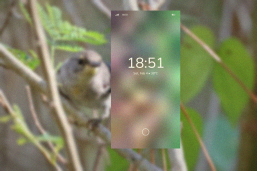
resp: 18h51
